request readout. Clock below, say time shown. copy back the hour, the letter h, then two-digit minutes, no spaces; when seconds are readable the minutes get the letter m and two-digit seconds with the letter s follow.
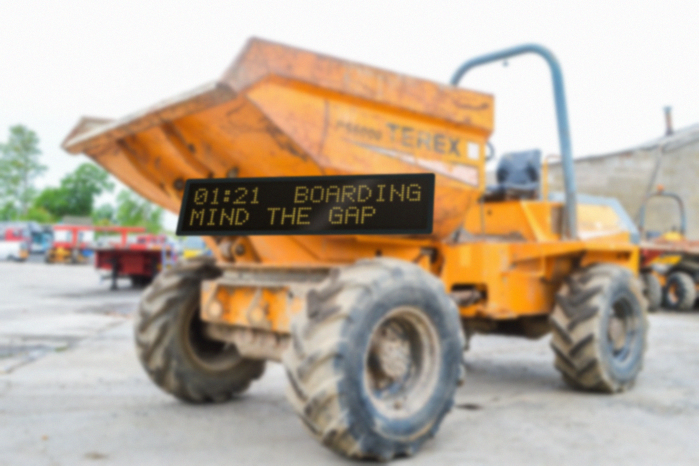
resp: 1h21
